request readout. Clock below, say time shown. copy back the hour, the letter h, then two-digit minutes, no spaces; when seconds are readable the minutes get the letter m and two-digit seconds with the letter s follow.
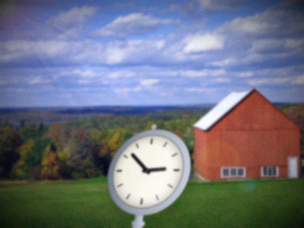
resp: 2h52
